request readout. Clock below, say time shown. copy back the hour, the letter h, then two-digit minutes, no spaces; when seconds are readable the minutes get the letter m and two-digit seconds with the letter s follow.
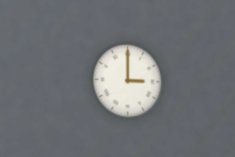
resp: 3h00
